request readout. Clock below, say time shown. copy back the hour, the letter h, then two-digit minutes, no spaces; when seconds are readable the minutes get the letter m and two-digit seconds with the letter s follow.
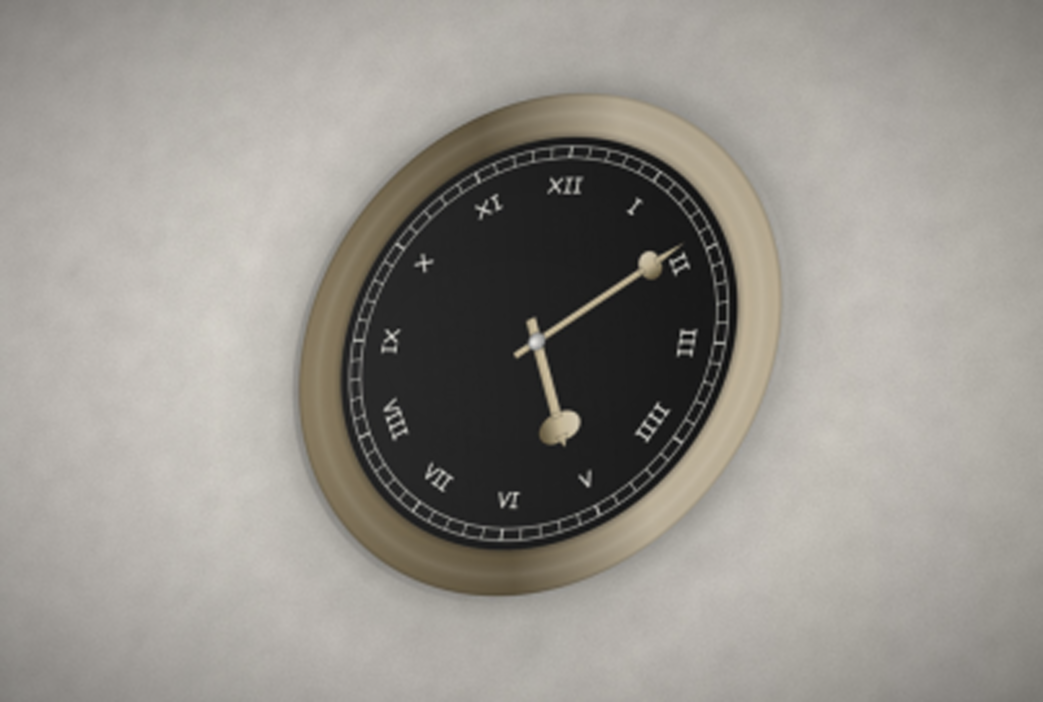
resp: 5h09
